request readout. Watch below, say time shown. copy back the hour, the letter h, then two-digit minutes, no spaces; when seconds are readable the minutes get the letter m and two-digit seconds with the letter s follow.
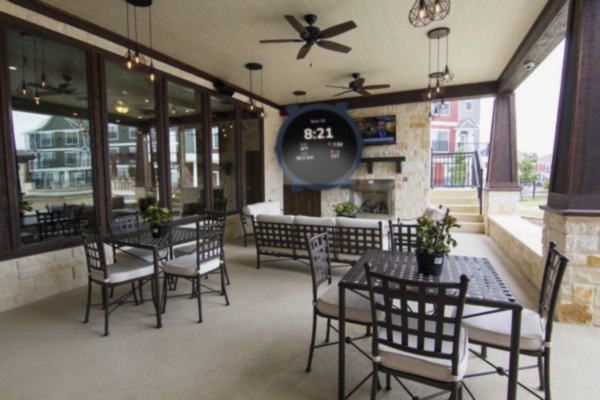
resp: 8h21
